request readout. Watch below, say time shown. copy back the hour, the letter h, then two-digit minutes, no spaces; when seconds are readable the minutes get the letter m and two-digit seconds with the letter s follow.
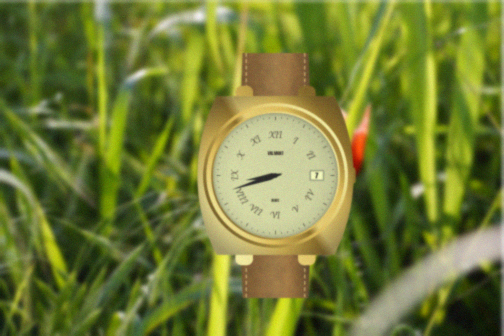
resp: 8h42
